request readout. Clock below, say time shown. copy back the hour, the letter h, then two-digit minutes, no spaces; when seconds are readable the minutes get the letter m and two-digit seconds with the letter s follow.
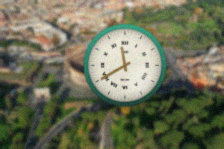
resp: 11h40
